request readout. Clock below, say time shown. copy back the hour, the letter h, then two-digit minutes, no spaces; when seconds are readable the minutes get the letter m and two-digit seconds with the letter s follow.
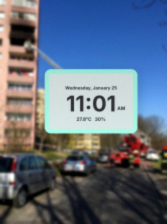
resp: 11h01
